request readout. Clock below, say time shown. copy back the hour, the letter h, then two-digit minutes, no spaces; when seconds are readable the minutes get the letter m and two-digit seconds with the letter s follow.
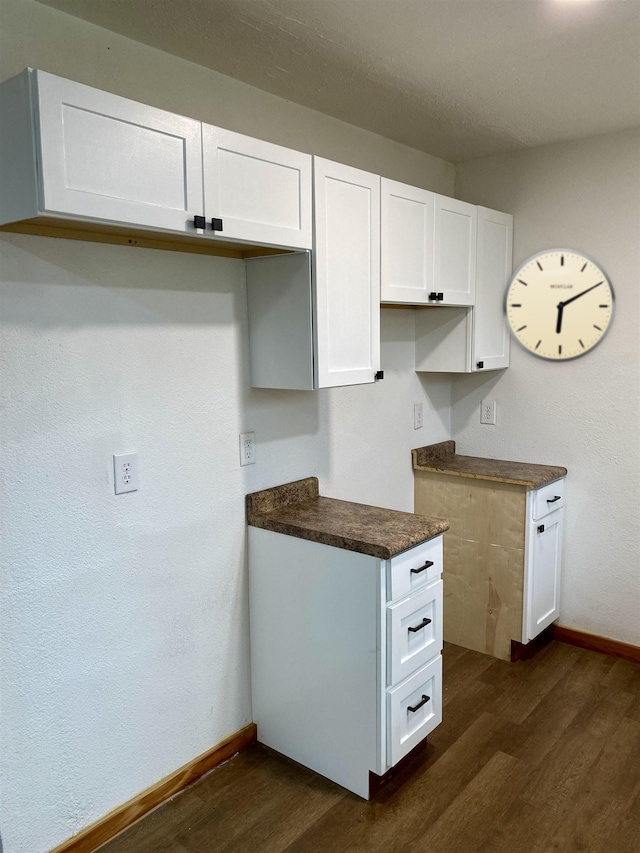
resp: 6h10
